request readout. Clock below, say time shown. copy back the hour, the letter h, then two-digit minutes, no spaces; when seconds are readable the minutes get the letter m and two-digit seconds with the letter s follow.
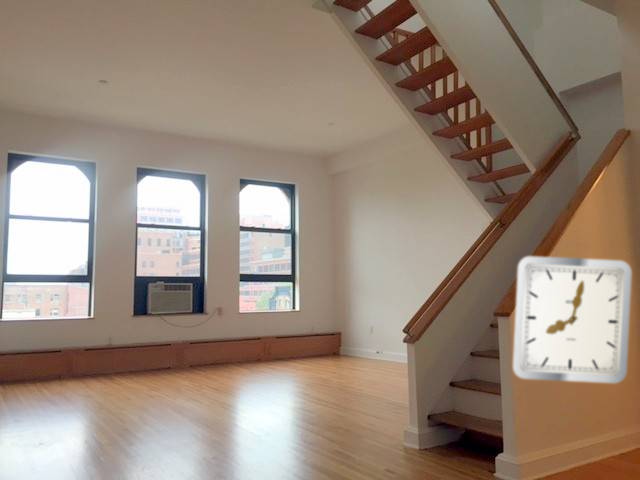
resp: 8h02
